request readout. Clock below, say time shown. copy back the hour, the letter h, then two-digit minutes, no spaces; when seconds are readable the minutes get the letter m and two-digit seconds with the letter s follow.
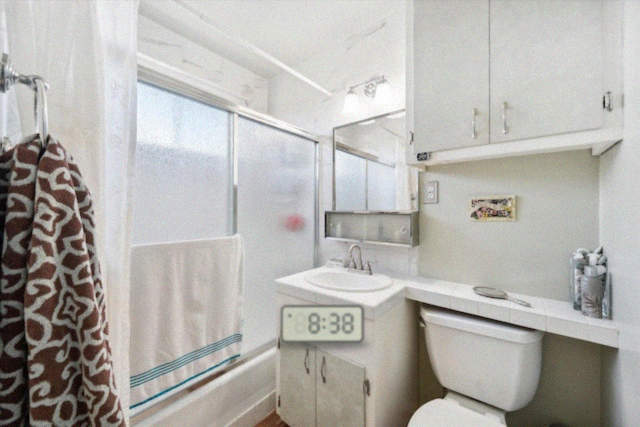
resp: 8h38
